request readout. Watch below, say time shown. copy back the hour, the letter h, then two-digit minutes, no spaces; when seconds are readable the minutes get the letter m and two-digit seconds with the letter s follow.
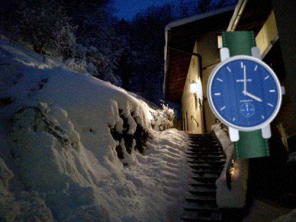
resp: 4h01
